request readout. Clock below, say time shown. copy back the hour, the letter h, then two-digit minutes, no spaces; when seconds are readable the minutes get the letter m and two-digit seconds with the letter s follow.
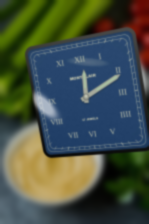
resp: 12h11
